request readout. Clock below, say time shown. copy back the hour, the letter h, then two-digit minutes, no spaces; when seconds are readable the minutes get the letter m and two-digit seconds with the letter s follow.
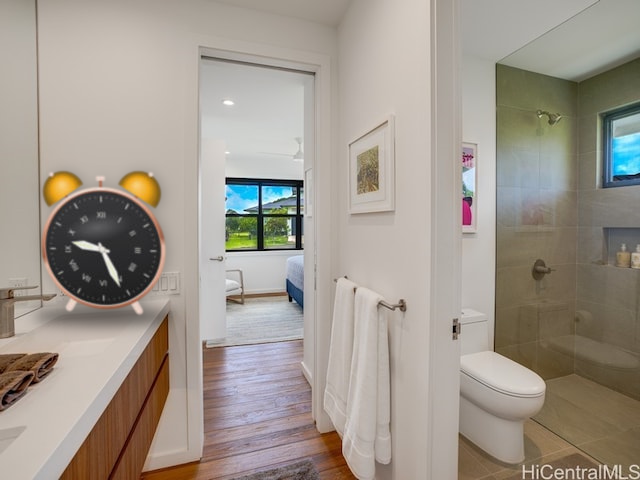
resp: 9h26
